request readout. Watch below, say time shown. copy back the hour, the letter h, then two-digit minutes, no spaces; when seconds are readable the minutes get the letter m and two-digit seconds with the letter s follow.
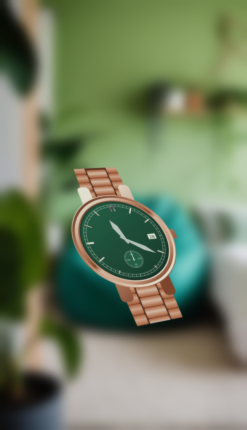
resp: 11h21
